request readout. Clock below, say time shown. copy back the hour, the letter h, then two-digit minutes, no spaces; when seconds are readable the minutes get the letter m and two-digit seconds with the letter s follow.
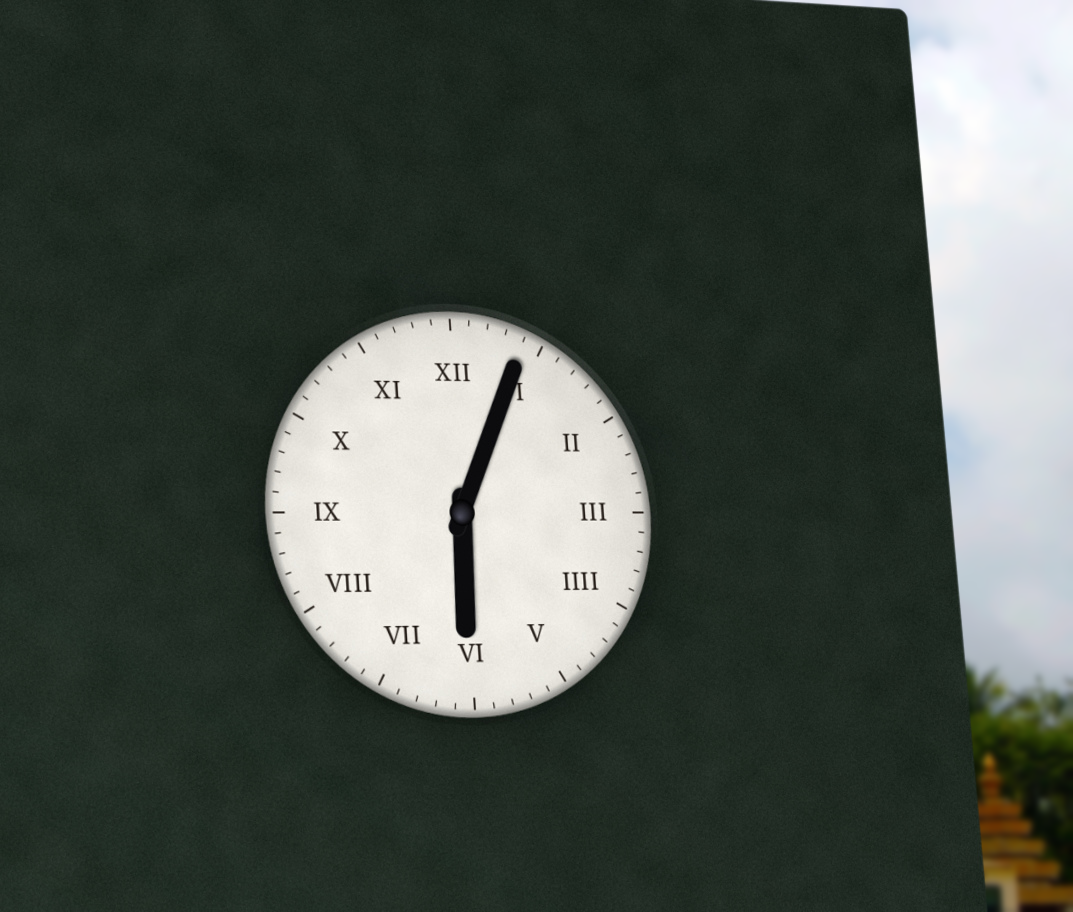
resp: 6h04
